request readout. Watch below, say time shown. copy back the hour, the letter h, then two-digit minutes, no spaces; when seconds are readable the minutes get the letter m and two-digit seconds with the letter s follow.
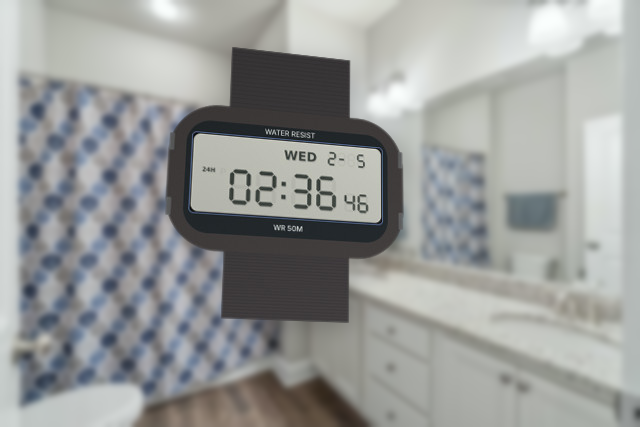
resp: 2h36m46s
